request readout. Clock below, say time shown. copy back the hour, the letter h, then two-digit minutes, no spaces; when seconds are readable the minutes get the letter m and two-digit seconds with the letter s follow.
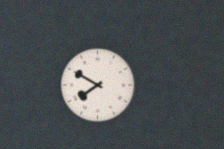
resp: 7h50
